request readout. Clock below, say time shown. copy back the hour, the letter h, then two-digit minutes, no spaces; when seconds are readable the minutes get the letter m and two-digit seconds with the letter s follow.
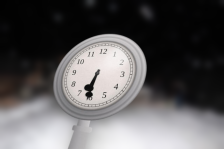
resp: 6h31
